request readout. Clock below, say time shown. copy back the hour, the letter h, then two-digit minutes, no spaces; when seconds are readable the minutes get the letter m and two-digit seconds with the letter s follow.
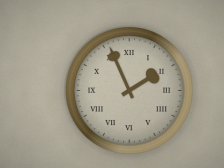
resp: 1h56
